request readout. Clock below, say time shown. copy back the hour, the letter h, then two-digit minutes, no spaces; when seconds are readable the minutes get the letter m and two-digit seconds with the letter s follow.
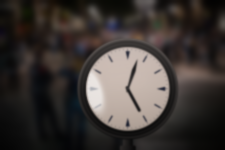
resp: 5h03
